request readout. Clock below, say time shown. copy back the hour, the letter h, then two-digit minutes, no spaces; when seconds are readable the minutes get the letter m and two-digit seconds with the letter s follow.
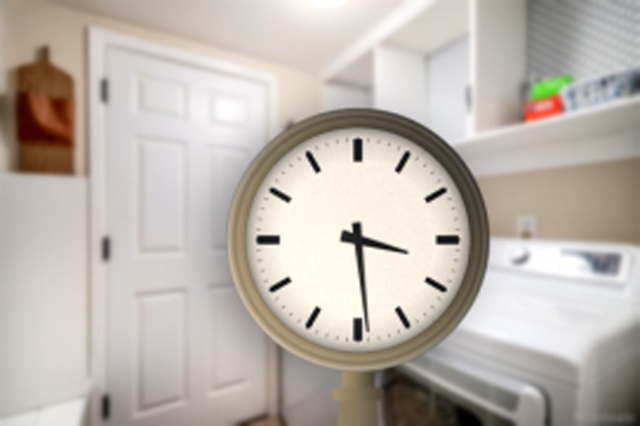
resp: 3h29
